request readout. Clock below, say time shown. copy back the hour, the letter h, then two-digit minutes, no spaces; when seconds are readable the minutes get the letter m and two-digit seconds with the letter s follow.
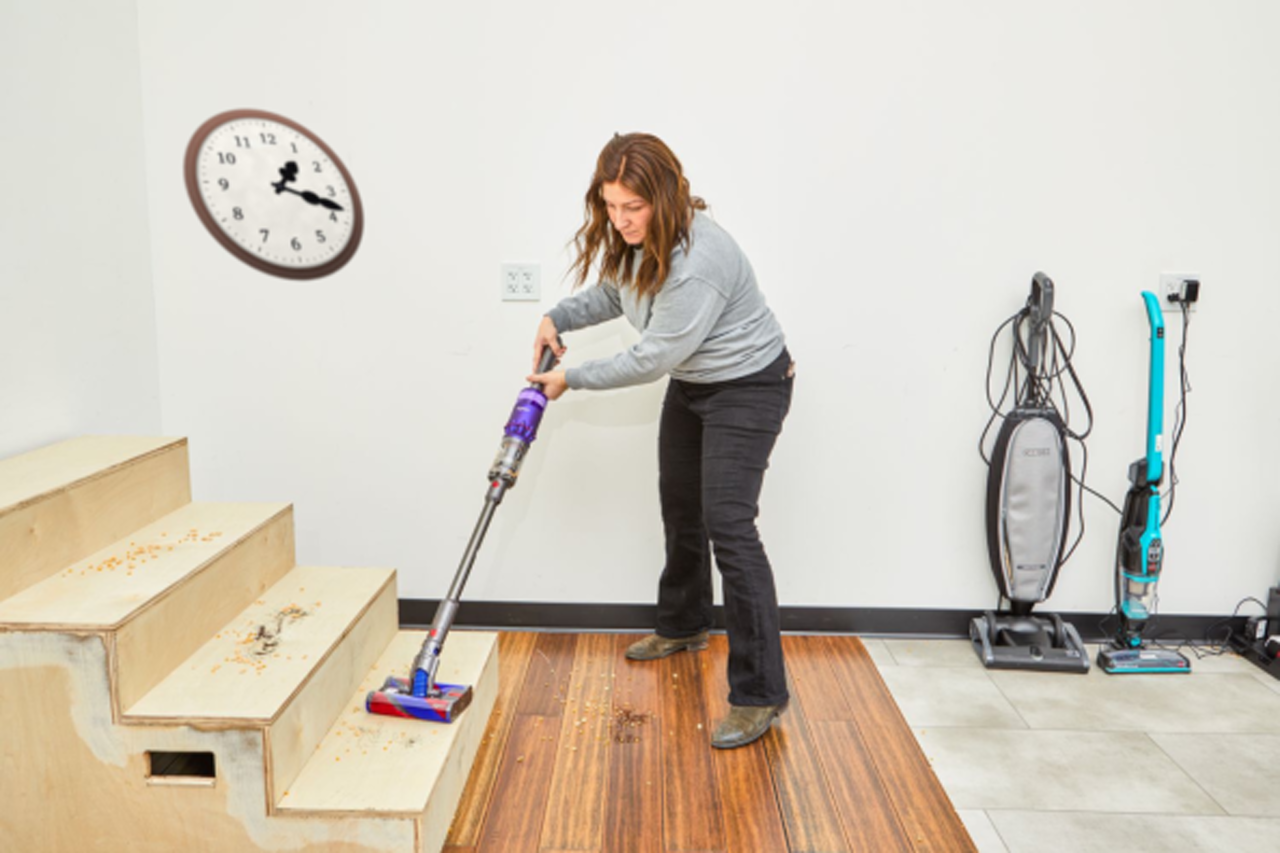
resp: 1h18
